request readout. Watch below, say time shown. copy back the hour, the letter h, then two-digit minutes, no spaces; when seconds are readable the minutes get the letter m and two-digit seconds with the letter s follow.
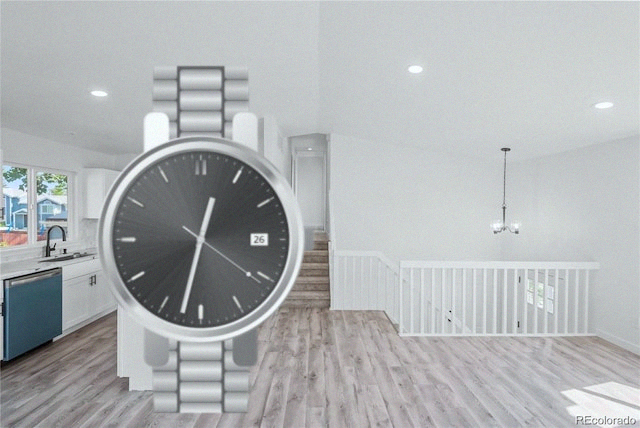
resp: 12h32m21s
